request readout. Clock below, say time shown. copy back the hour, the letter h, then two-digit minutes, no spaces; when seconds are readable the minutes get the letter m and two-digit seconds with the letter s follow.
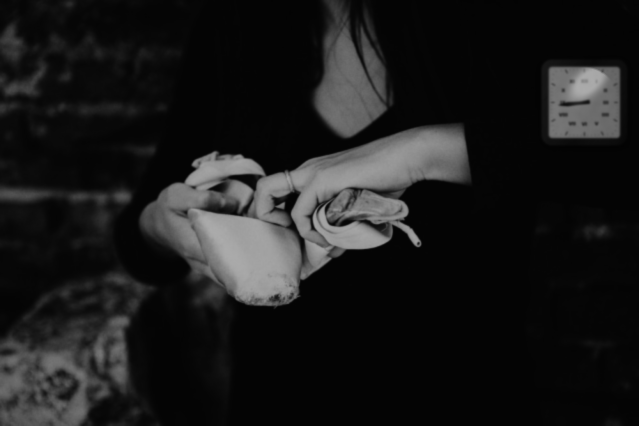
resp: 8h44
